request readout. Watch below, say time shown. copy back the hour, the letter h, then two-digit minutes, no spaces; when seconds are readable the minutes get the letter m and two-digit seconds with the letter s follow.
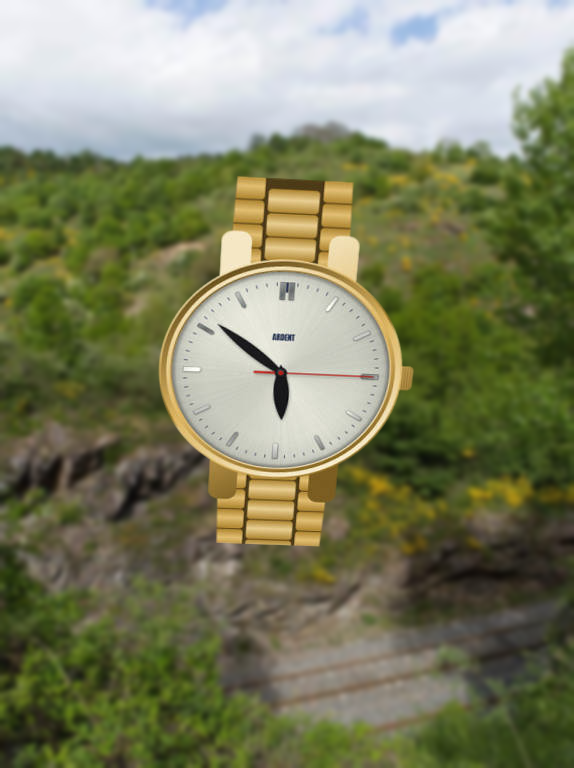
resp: 5h51m15s
